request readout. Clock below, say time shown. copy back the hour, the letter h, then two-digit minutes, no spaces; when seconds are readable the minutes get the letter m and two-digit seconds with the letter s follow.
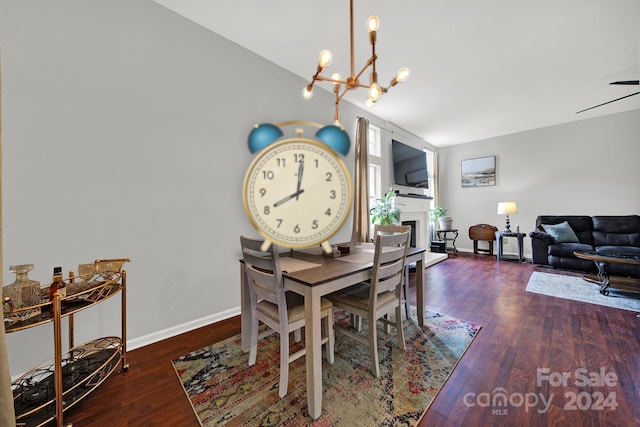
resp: 8h01
